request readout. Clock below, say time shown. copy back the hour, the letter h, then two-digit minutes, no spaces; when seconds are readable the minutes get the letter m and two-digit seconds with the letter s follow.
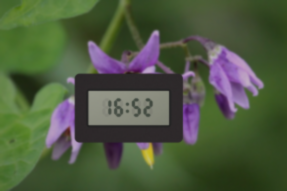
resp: 16h52
